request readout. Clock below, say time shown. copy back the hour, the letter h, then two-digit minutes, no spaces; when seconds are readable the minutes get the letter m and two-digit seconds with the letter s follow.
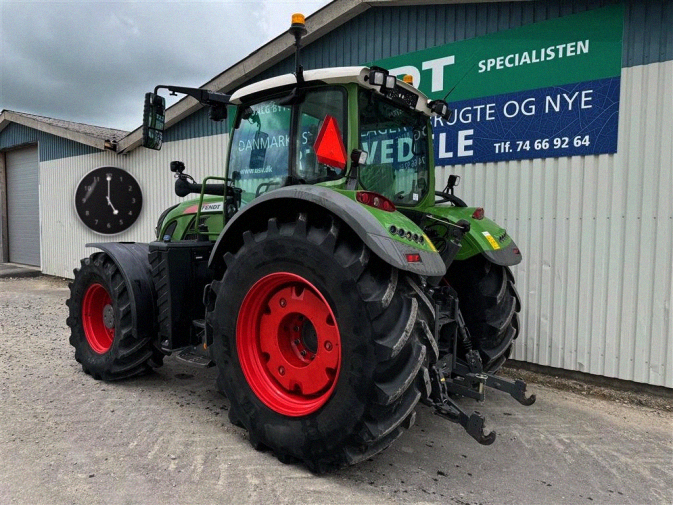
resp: 5h00
